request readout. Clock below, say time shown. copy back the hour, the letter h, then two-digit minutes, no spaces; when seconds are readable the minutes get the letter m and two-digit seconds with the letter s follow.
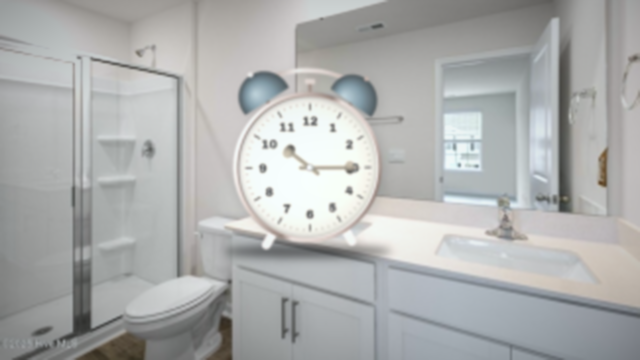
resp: 10h15
